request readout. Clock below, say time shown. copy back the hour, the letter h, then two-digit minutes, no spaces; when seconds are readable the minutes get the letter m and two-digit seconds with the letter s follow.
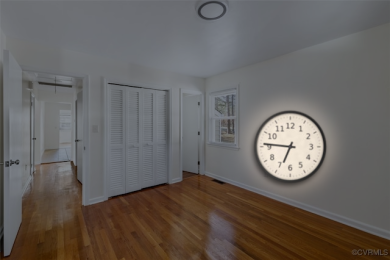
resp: 6h46
